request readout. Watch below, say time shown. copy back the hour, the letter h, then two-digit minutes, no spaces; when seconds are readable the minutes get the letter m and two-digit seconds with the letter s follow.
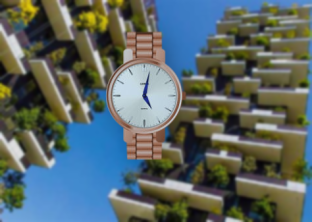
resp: 5h02
